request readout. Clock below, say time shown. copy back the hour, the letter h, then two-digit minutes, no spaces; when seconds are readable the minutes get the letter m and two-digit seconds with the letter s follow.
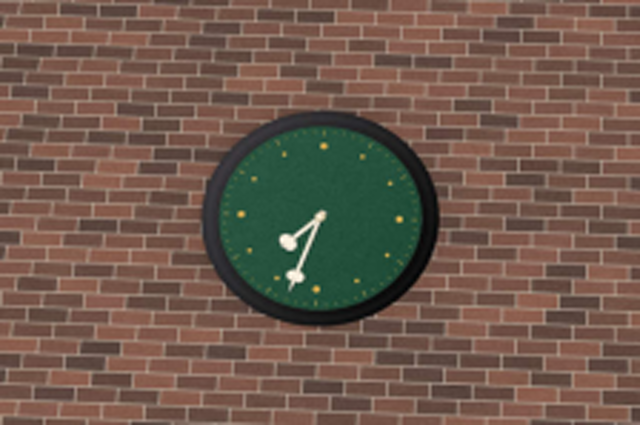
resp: 7h33
